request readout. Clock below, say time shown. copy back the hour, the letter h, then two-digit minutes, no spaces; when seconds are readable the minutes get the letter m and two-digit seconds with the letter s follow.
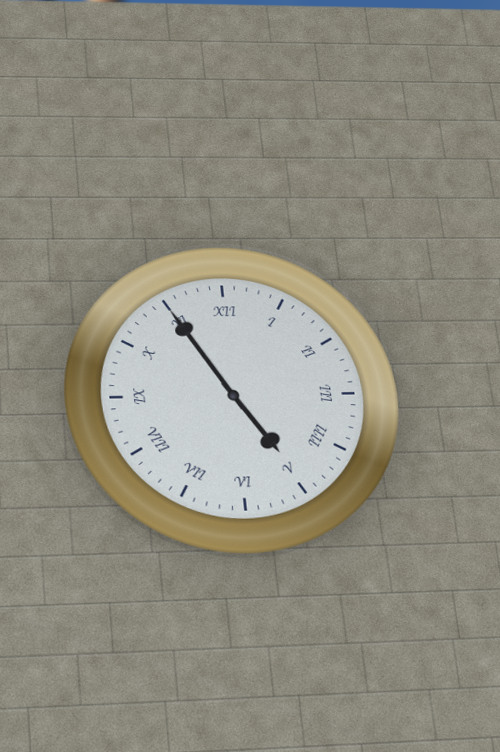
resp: 4h55
